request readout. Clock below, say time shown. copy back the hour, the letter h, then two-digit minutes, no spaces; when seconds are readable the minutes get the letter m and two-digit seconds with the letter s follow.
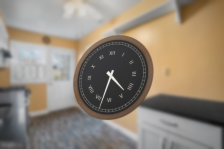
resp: 4h33
